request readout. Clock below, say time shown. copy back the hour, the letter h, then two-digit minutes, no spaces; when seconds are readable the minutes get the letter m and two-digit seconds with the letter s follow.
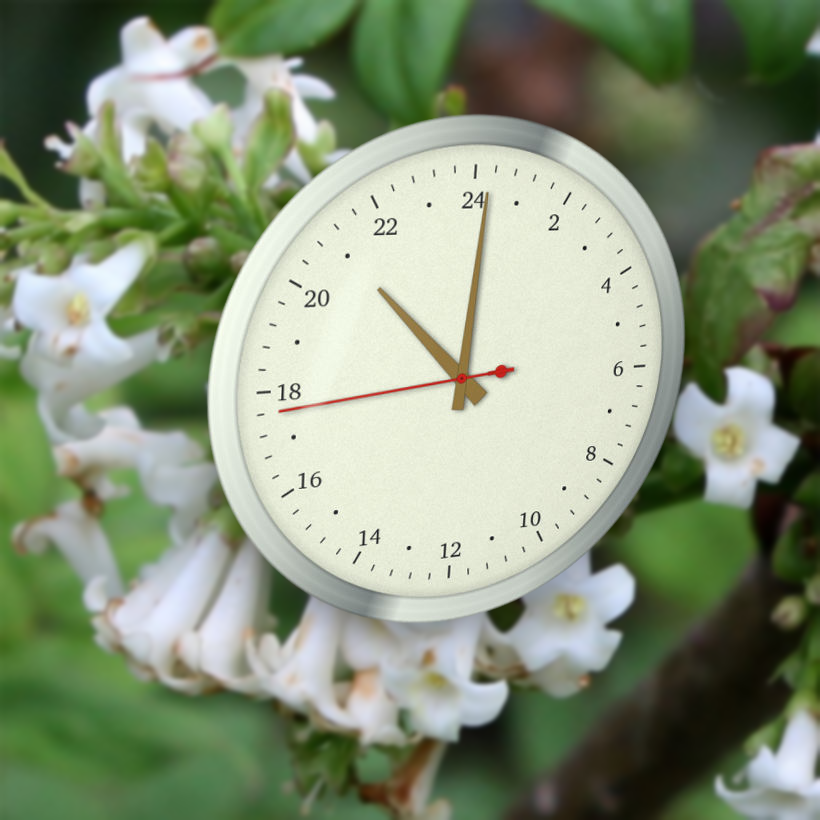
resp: 21h00m44s
